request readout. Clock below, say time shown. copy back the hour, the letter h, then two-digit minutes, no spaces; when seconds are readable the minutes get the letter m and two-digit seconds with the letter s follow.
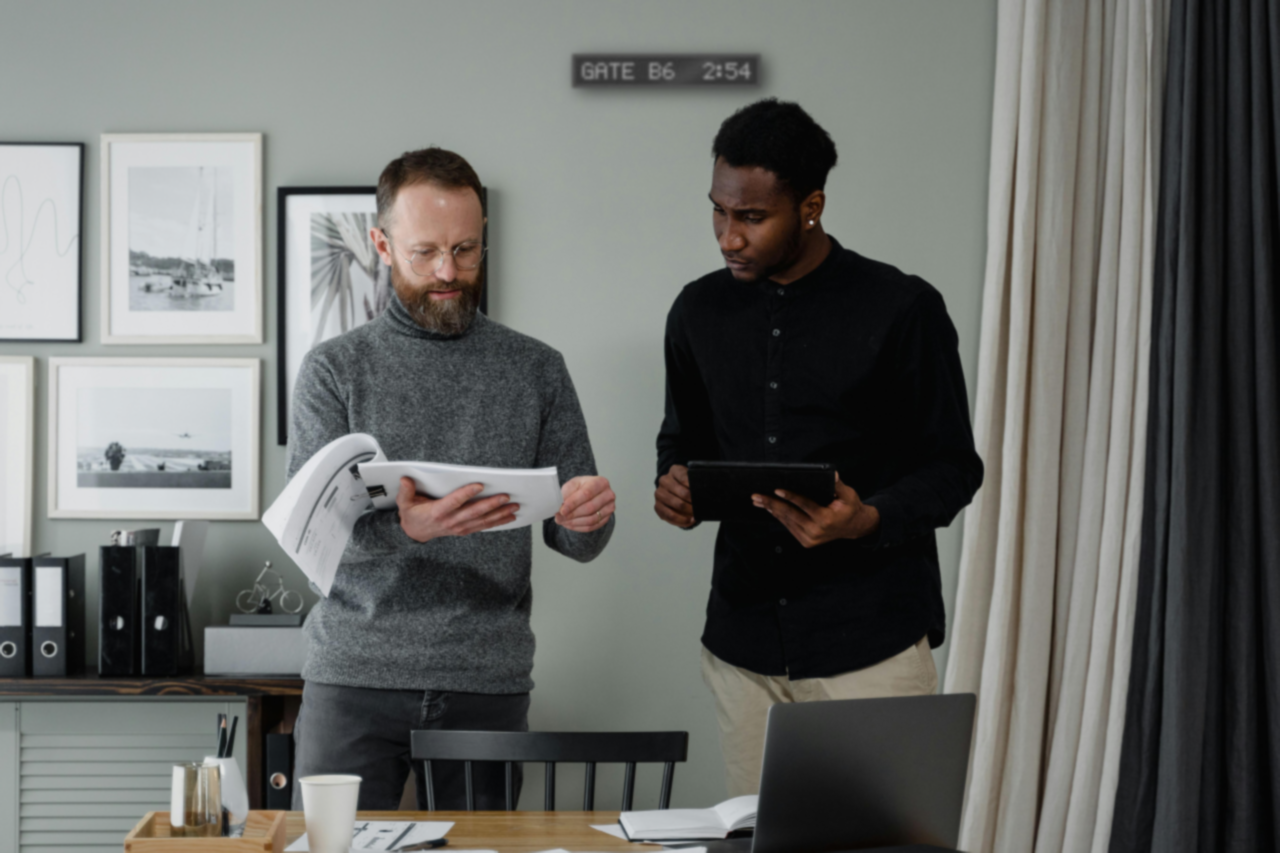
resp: 2h54
